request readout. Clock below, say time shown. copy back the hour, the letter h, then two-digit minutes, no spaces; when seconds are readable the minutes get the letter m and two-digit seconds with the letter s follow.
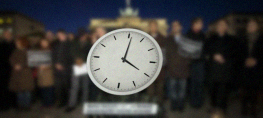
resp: 4h01
